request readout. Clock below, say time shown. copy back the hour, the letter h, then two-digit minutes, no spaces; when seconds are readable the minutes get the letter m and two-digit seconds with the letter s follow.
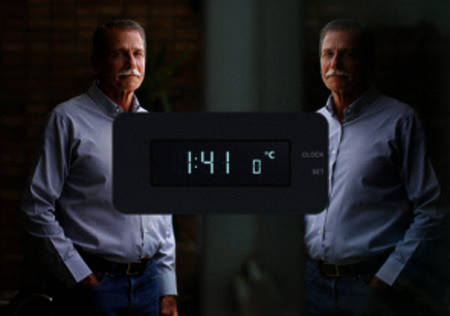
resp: 1h41
